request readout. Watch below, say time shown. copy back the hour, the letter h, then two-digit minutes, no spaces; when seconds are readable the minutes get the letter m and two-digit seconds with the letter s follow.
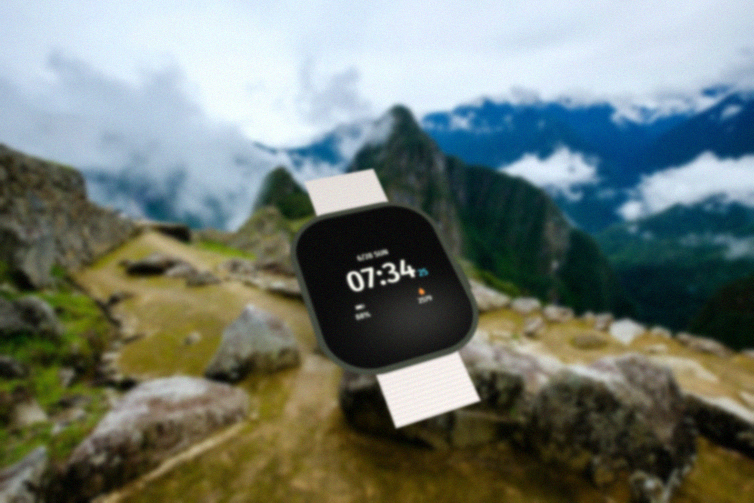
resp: 7h34
